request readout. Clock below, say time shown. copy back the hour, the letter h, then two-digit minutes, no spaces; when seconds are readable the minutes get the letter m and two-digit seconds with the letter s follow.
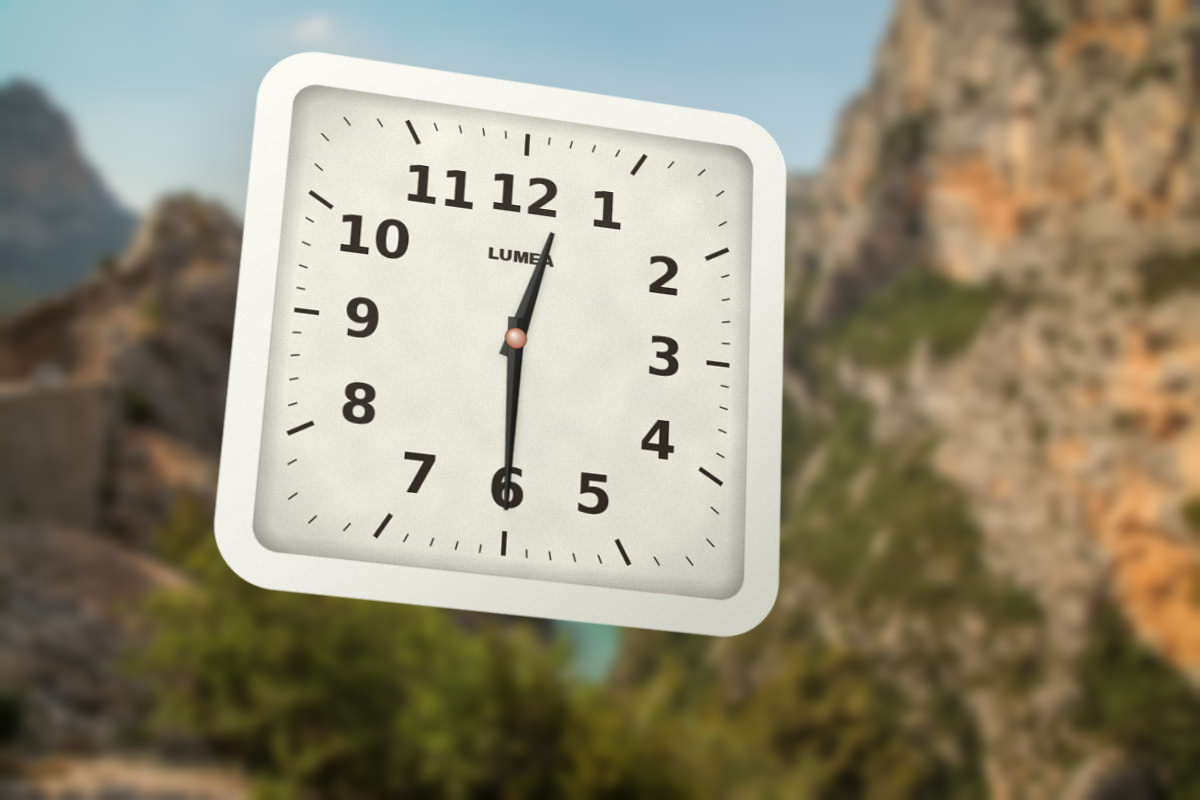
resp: 12h30
